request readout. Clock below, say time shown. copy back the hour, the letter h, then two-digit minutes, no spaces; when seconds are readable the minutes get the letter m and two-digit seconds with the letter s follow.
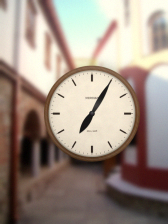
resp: 7h05
